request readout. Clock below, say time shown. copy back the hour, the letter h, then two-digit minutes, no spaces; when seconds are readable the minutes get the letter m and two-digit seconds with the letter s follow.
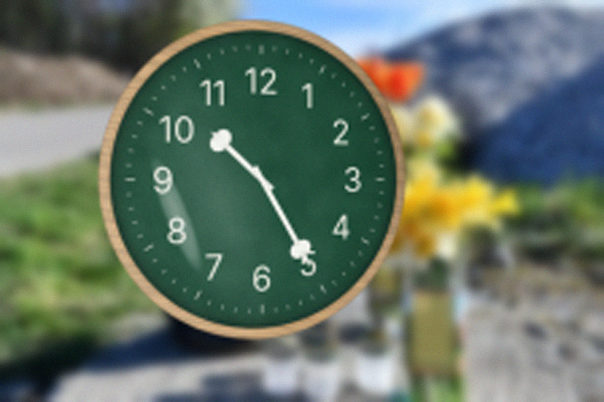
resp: 10h25
